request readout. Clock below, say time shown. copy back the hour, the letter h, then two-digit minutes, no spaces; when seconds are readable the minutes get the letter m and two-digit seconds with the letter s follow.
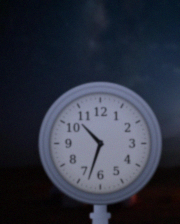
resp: 10h33
